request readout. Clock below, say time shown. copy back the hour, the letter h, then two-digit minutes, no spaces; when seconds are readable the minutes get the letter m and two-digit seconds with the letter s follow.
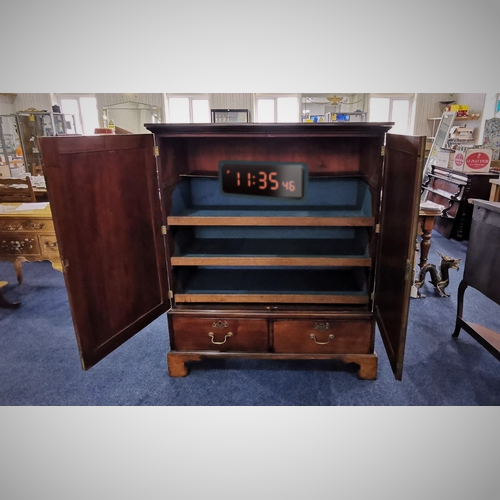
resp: 11h35
